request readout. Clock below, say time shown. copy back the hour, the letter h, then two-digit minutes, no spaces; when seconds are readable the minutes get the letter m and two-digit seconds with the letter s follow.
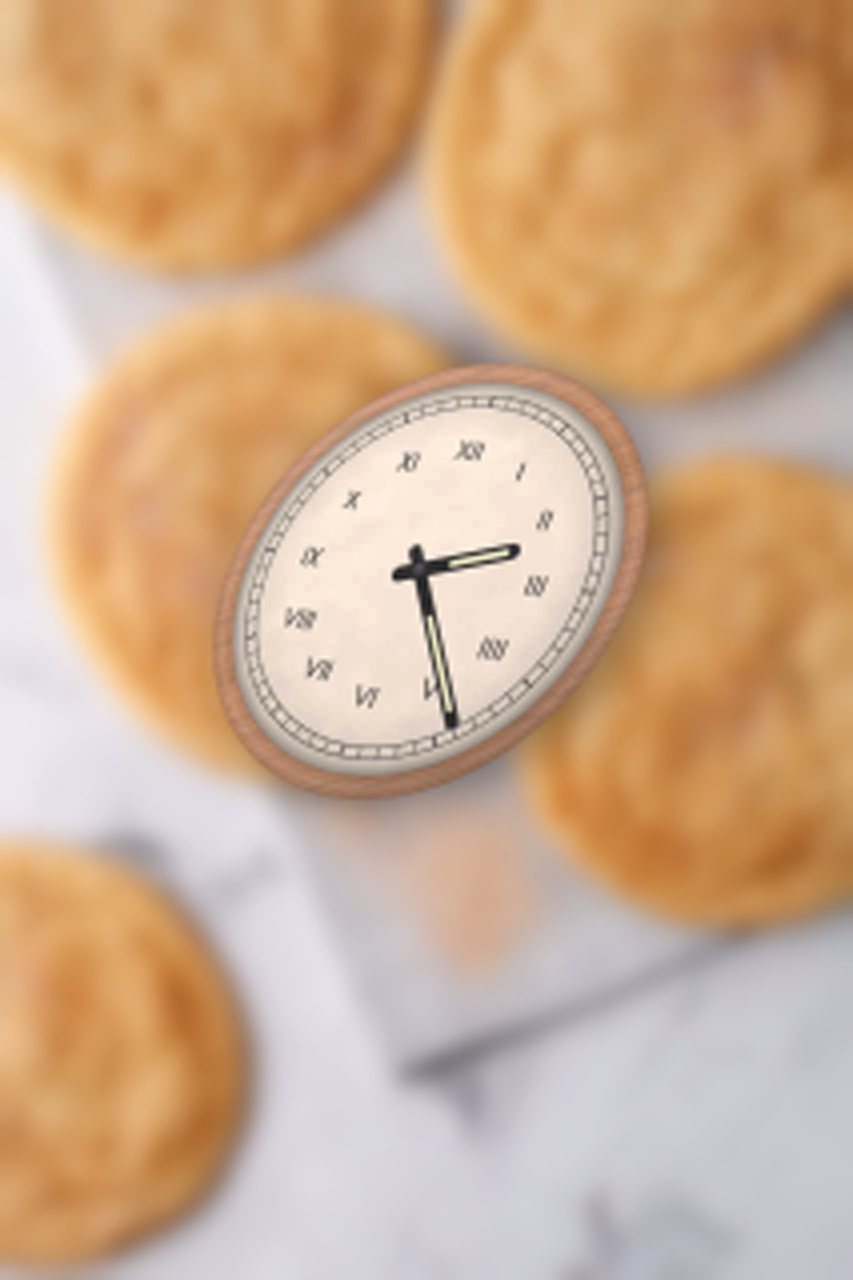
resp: 2h24
